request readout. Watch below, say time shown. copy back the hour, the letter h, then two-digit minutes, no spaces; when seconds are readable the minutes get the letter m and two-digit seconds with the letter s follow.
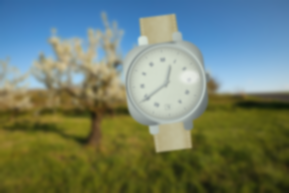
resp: 12h40
